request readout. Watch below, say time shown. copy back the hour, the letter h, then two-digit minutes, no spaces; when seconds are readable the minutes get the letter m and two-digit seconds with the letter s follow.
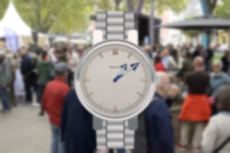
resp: 1h09
